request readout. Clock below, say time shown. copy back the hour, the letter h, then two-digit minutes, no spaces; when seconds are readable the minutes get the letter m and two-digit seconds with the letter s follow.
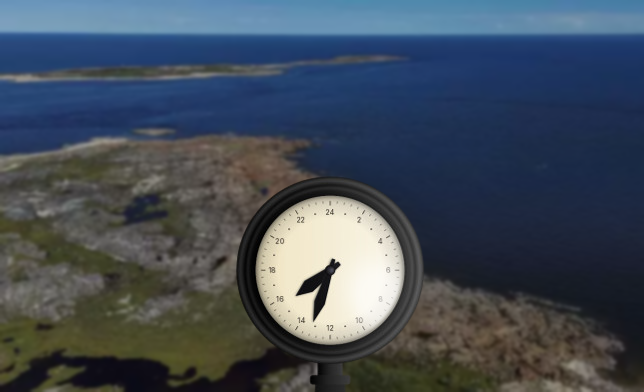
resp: 15h33
